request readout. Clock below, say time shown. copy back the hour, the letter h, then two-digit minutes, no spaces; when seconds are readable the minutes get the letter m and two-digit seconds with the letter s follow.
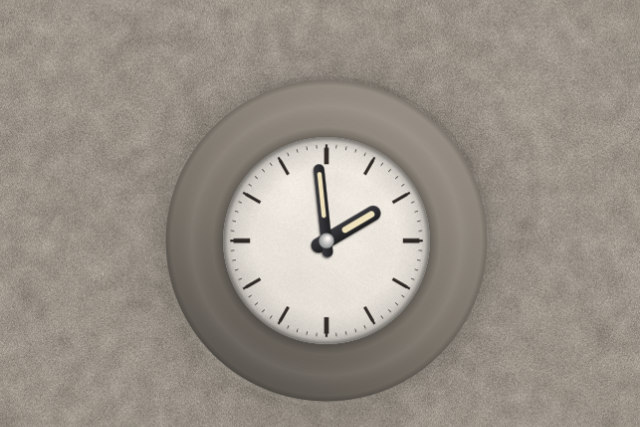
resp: 1h59
